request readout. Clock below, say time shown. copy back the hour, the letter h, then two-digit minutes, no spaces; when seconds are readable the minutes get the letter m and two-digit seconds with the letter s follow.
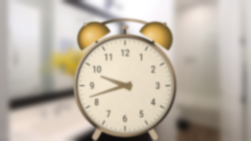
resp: 9h42
